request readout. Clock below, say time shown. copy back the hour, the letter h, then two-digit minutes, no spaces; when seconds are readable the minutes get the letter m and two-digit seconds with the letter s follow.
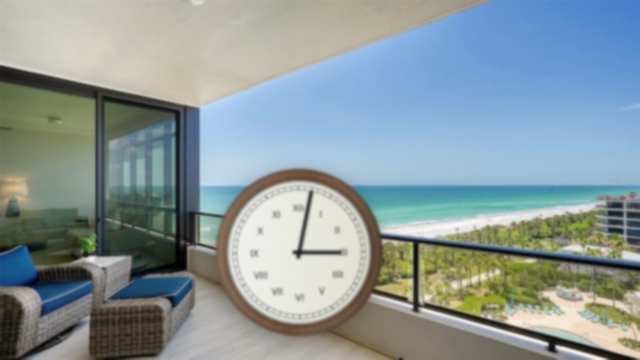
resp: 3h02
